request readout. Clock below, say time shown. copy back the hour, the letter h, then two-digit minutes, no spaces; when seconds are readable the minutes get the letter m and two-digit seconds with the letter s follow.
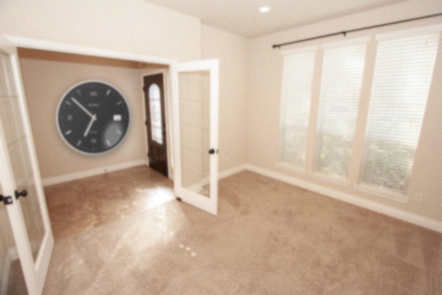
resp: 6h52
